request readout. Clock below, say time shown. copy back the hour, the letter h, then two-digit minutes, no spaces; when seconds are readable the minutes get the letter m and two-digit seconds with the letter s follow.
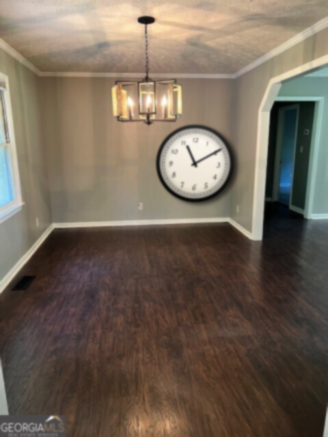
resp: 11h10
